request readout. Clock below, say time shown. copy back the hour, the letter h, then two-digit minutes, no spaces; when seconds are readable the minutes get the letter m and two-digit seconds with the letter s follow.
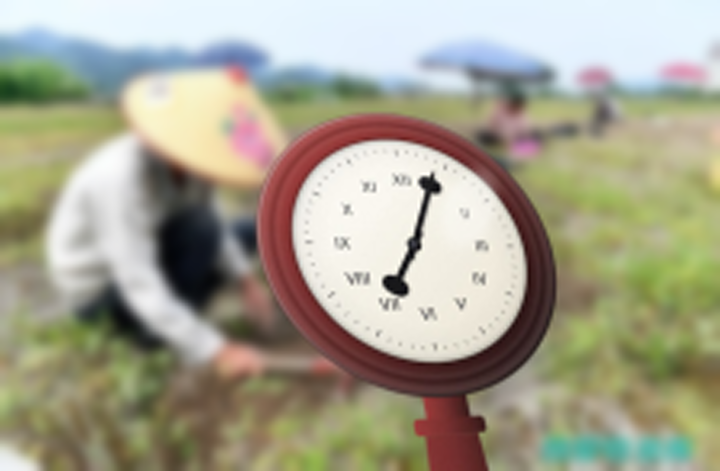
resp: 7h04
